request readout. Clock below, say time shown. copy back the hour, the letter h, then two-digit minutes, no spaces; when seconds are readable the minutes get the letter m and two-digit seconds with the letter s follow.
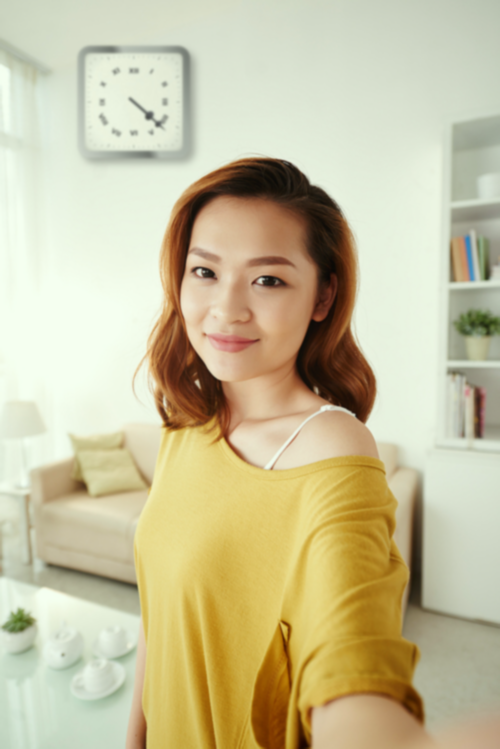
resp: 4h22
